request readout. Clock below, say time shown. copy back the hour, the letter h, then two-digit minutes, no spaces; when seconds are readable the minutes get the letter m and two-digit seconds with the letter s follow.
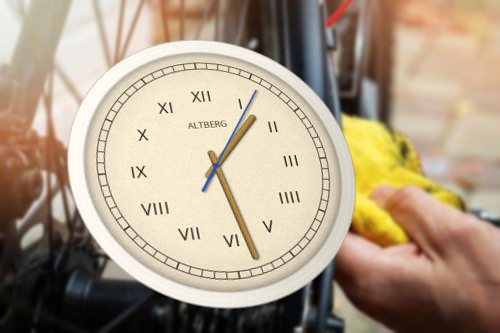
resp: 1h28m06s
